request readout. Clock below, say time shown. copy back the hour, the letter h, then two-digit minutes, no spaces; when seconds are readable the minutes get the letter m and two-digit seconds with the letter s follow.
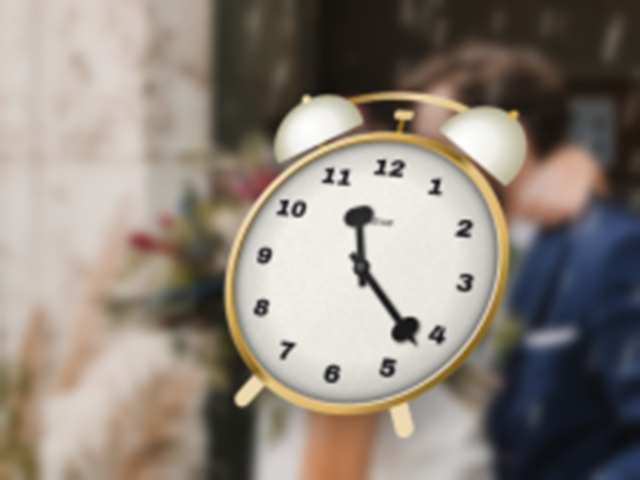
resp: 11h22
